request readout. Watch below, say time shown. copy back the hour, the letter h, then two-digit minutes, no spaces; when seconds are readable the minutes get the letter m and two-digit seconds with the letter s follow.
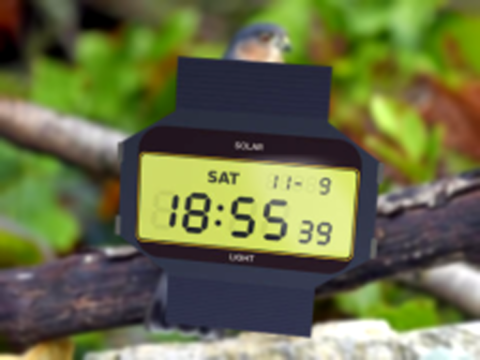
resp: 18h55m39s
